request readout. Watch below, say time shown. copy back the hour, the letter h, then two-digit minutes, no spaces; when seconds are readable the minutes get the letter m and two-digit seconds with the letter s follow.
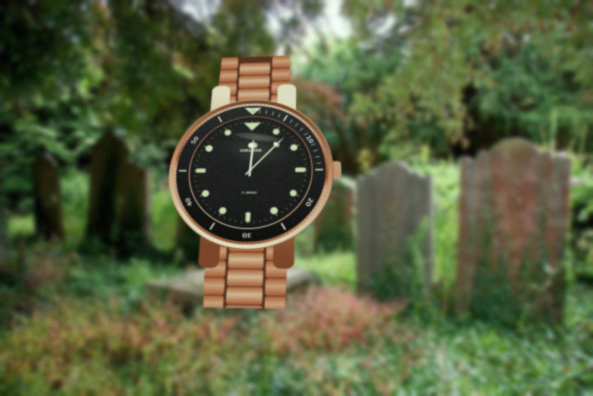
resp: 12h07
